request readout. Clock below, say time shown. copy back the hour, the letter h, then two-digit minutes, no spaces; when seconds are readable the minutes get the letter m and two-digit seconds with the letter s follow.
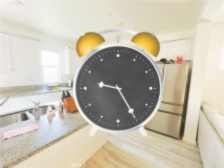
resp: 9h25
